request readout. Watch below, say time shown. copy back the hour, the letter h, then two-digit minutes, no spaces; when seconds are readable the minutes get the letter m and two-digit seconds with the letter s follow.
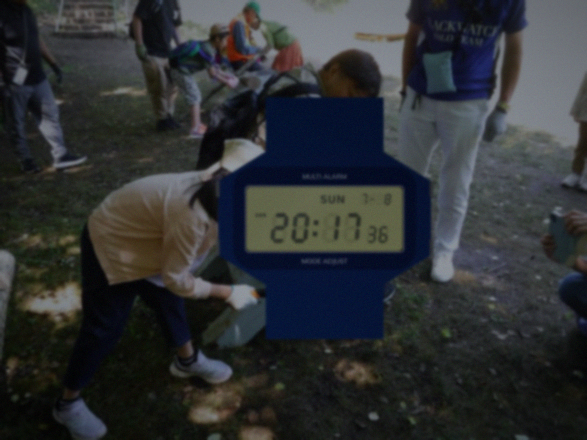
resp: 20h17m36s
